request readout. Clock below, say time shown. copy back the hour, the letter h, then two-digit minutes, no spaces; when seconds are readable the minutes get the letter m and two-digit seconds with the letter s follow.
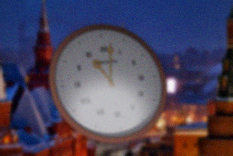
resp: 11h02
